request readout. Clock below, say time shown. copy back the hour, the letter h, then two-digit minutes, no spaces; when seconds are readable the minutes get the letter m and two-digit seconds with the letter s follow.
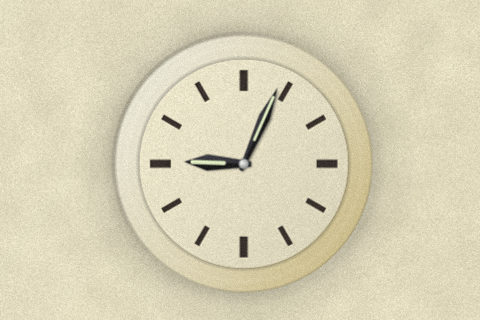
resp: 9h04
